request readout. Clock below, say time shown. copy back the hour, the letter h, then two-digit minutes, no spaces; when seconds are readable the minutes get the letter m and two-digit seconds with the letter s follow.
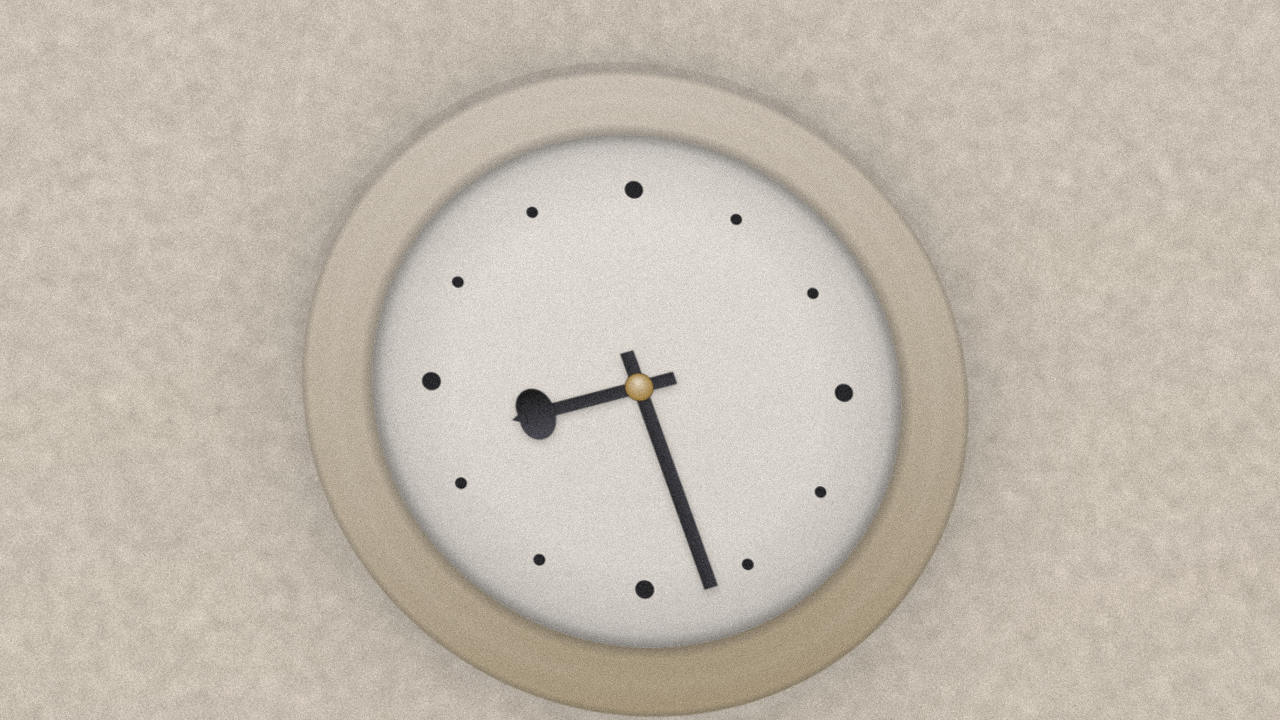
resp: 8h27
